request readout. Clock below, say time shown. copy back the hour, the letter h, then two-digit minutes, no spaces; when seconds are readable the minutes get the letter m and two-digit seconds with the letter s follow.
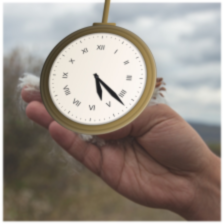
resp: 5h22
